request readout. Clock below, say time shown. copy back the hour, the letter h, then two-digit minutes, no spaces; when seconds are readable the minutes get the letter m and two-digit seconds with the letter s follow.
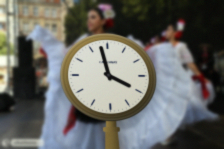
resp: 3h58
